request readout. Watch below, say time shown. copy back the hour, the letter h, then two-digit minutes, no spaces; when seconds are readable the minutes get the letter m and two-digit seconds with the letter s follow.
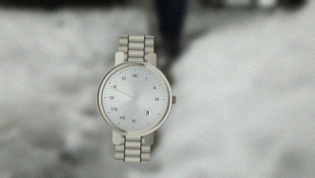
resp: 7h49
